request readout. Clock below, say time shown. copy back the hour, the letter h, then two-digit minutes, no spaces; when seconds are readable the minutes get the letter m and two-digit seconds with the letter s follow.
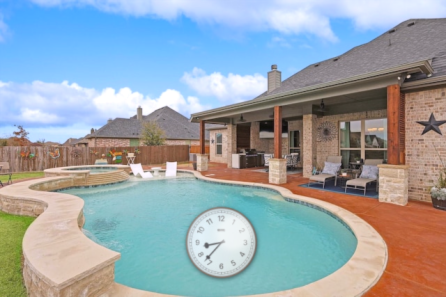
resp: 8h37
